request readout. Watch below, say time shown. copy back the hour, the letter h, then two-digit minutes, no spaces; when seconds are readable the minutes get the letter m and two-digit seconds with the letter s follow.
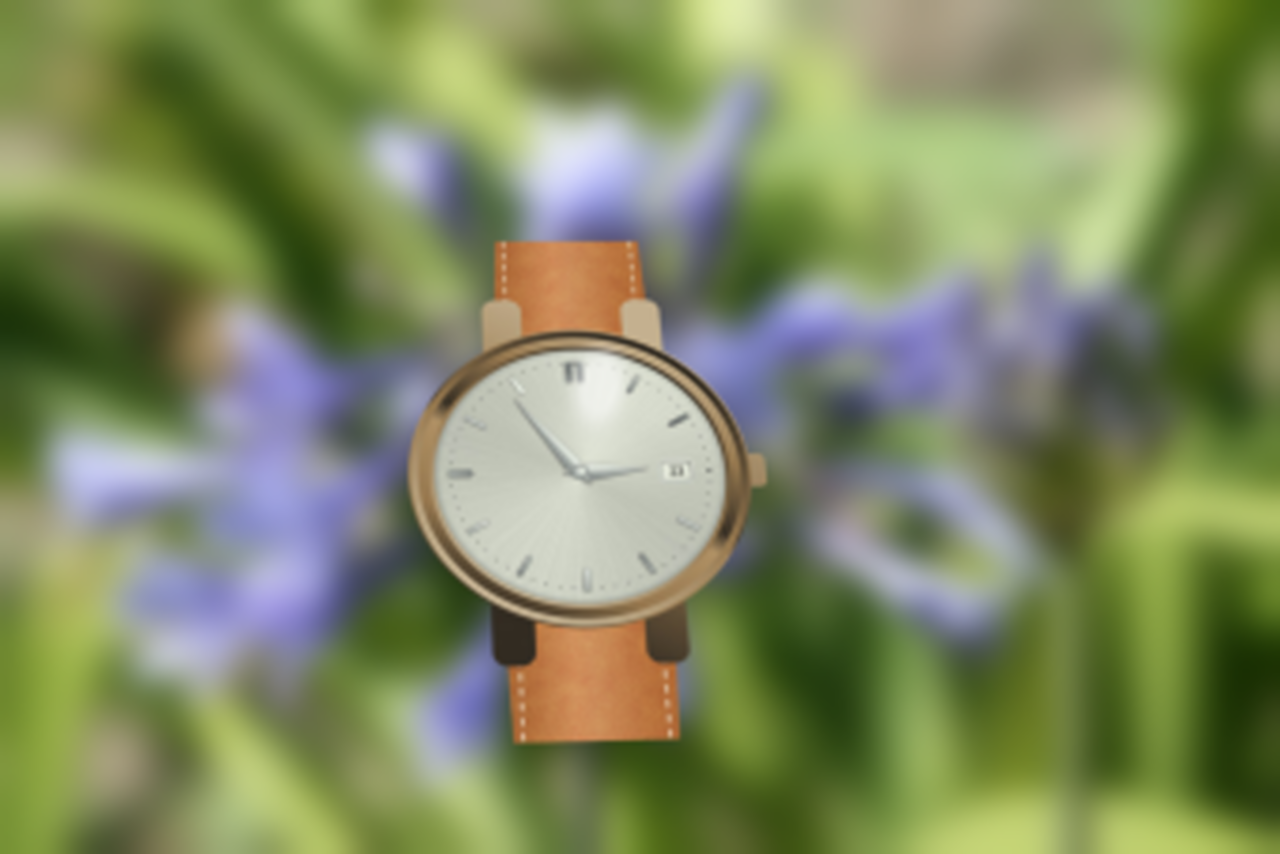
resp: 2h54
